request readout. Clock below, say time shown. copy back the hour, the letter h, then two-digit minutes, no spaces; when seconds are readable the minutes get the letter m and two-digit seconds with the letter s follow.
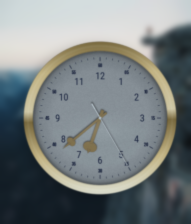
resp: 6h38m25s
